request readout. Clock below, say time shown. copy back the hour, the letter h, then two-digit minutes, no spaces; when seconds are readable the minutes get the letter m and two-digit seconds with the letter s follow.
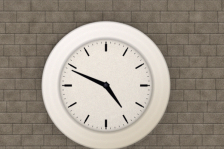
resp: 4h49
